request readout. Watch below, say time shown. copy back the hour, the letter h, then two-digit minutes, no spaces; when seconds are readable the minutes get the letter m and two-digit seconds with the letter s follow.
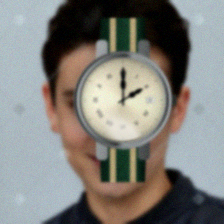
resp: 2h00
